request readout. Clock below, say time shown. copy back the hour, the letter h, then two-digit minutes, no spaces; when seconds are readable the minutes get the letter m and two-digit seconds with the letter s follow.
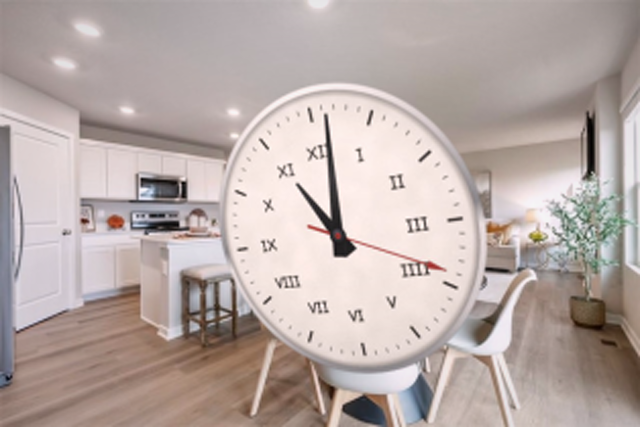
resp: 11h01m19s
